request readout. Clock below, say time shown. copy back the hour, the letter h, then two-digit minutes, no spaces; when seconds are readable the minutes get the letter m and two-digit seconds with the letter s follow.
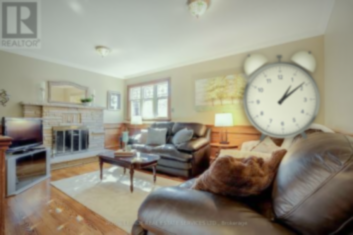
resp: 1h09
